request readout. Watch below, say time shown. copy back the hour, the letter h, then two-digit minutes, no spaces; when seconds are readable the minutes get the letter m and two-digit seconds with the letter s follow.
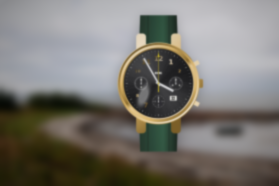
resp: 3h55
